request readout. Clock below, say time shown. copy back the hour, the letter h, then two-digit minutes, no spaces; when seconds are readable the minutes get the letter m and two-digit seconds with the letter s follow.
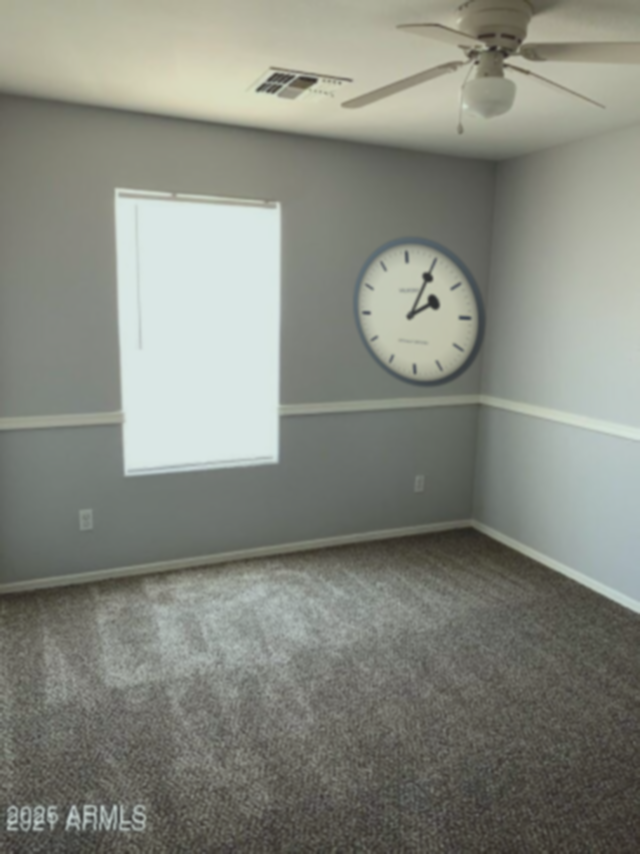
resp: 2h05
